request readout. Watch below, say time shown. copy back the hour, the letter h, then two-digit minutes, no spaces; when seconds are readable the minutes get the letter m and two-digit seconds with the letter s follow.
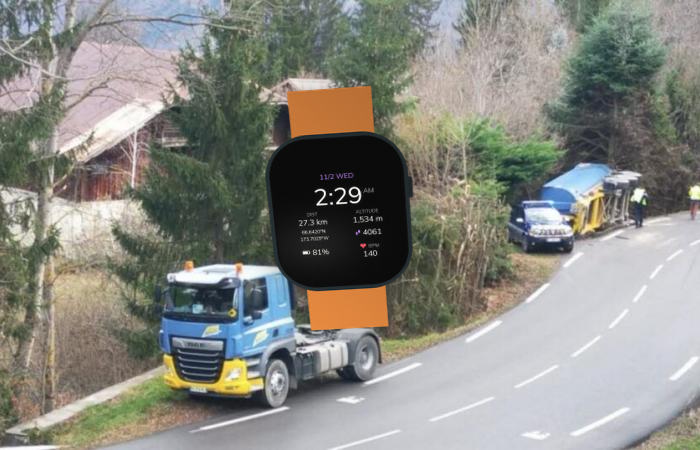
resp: 2h29
